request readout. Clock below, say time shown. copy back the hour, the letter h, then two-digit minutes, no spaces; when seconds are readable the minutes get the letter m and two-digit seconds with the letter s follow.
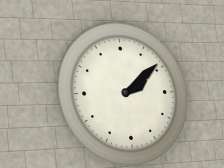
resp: 2h09
